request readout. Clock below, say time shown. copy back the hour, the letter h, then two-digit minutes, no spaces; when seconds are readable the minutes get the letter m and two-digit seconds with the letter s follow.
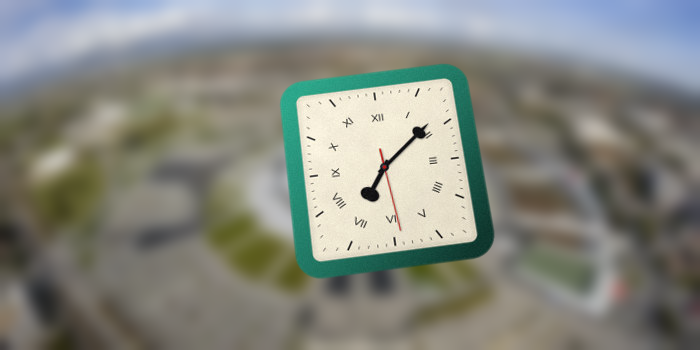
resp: 7h08m29s
